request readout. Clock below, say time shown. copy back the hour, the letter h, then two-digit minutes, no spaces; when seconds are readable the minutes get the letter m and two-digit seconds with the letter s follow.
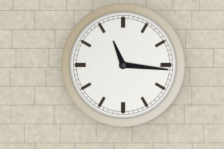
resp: 11h16
